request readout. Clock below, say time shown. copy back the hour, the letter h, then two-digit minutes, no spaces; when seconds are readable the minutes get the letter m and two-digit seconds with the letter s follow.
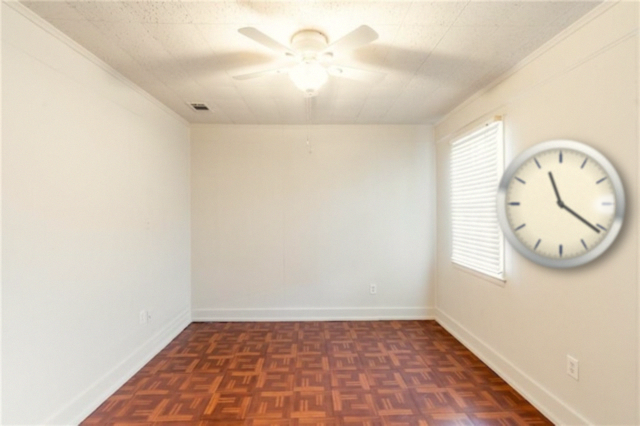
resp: 11h21
